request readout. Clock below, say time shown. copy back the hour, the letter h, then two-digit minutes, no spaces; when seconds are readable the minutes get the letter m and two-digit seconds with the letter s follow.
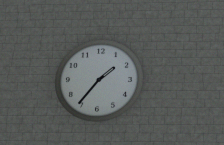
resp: 1h36
